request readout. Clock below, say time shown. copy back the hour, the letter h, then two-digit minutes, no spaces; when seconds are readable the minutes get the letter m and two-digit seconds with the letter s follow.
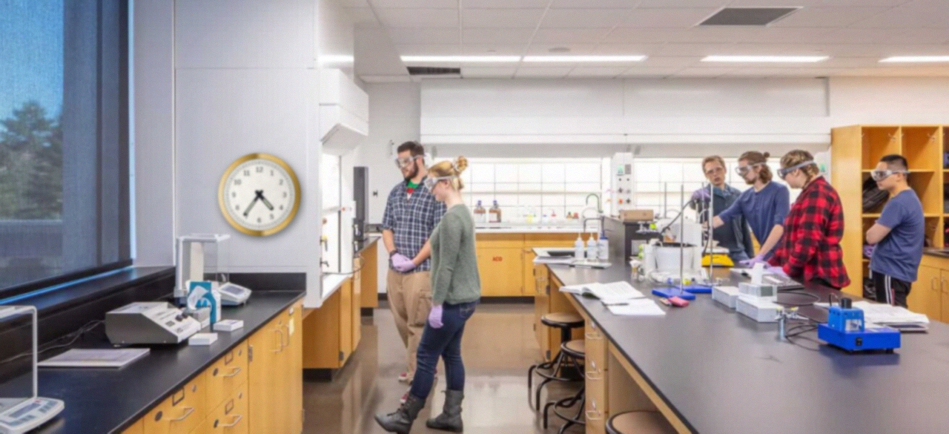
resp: 4h36
